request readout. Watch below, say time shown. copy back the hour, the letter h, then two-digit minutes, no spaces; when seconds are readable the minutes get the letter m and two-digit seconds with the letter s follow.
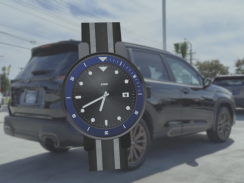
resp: 6h41
